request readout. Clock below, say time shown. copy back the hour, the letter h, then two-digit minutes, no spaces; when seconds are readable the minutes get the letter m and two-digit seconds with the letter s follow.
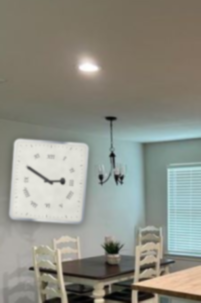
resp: 2h50
